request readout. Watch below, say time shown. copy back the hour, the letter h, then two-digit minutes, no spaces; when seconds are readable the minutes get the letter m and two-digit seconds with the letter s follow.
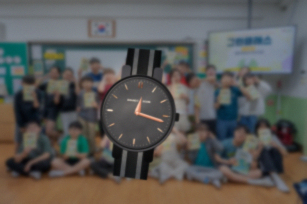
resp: 12h17
